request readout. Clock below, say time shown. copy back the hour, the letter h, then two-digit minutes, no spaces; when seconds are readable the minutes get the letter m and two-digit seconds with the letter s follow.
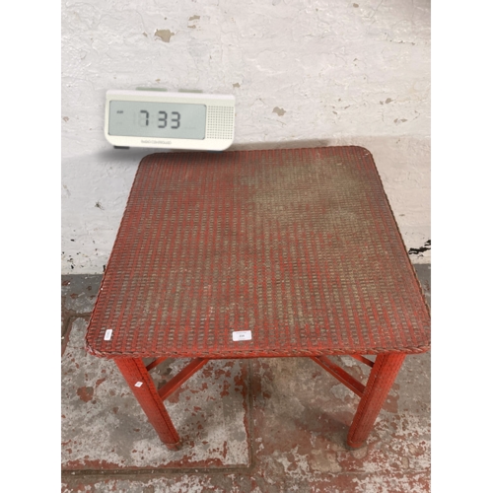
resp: 7h33
